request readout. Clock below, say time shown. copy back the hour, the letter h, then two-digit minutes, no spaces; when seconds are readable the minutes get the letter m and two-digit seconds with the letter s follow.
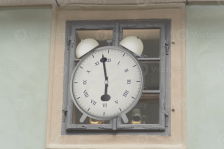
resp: 5h58
